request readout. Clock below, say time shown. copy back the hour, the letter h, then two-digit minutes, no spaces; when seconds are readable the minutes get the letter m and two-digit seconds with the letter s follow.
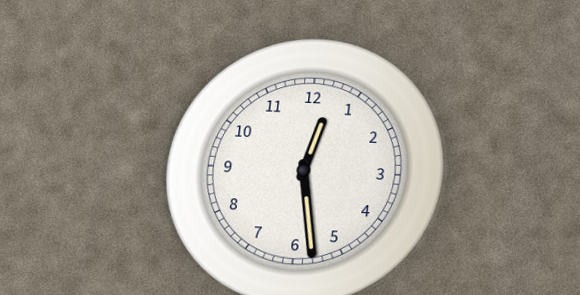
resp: 12h28
